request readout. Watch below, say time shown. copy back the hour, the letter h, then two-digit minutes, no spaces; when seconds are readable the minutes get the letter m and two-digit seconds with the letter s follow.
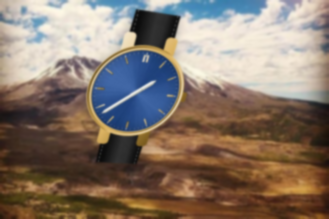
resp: 1h38
